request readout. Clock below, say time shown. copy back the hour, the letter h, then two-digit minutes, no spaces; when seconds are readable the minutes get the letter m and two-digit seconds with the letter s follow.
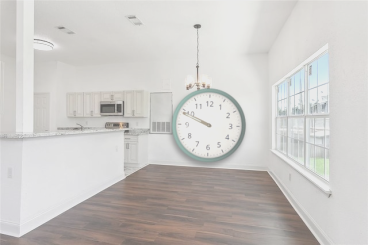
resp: 9h49
